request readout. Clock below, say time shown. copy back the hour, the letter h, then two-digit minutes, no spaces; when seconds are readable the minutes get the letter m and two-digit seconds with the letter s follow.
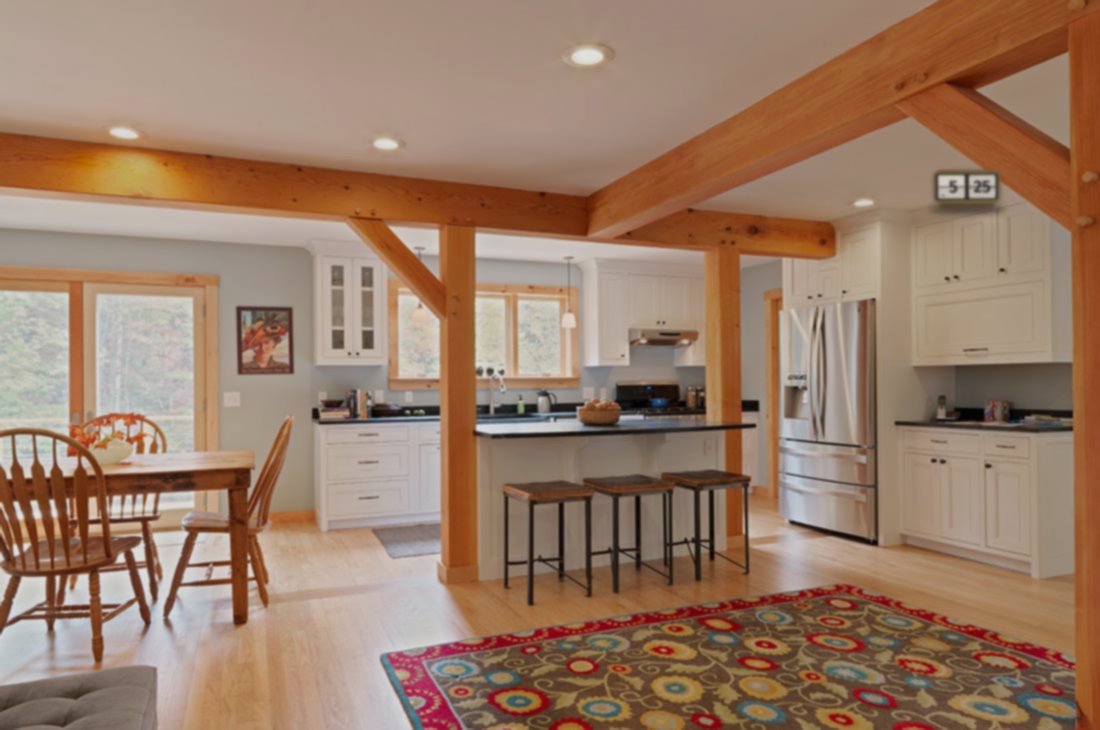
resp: 5h25
